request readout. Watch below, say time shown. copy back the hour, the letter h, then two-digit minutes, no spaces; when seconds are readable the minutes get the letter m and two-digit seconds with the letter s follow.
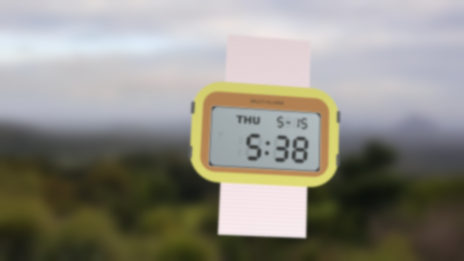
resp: 5h38
